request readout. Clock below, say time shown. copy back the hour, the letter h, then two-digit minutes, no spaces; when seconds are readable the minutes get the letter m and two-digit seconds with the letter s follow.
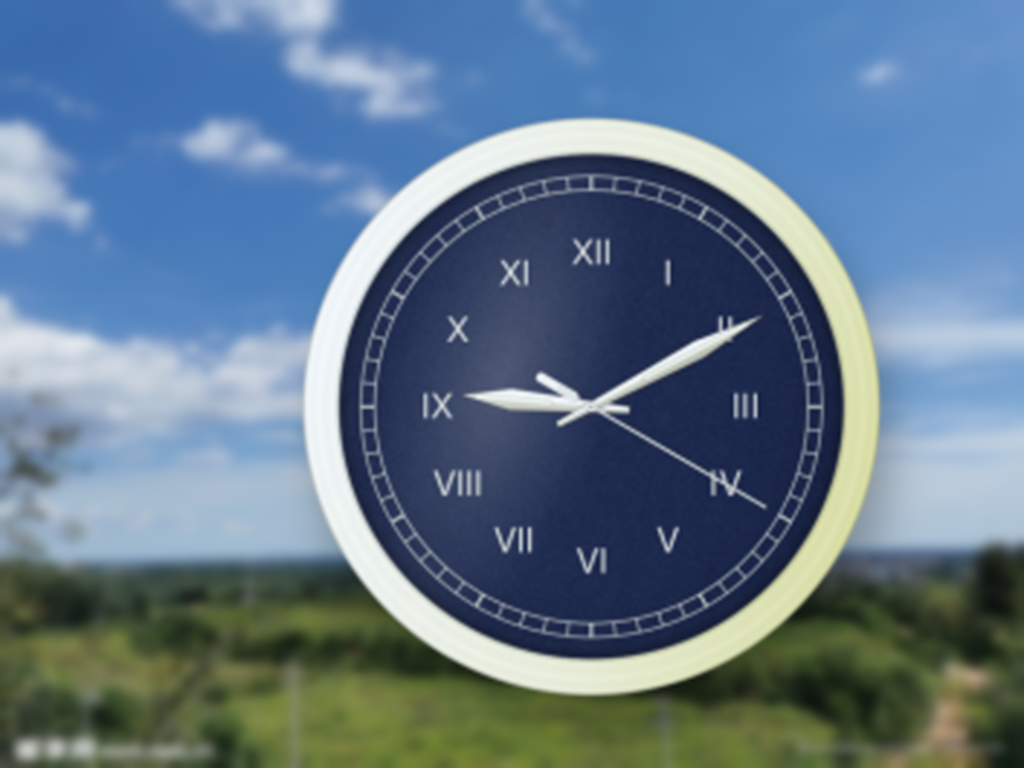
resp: 9h10m20s
